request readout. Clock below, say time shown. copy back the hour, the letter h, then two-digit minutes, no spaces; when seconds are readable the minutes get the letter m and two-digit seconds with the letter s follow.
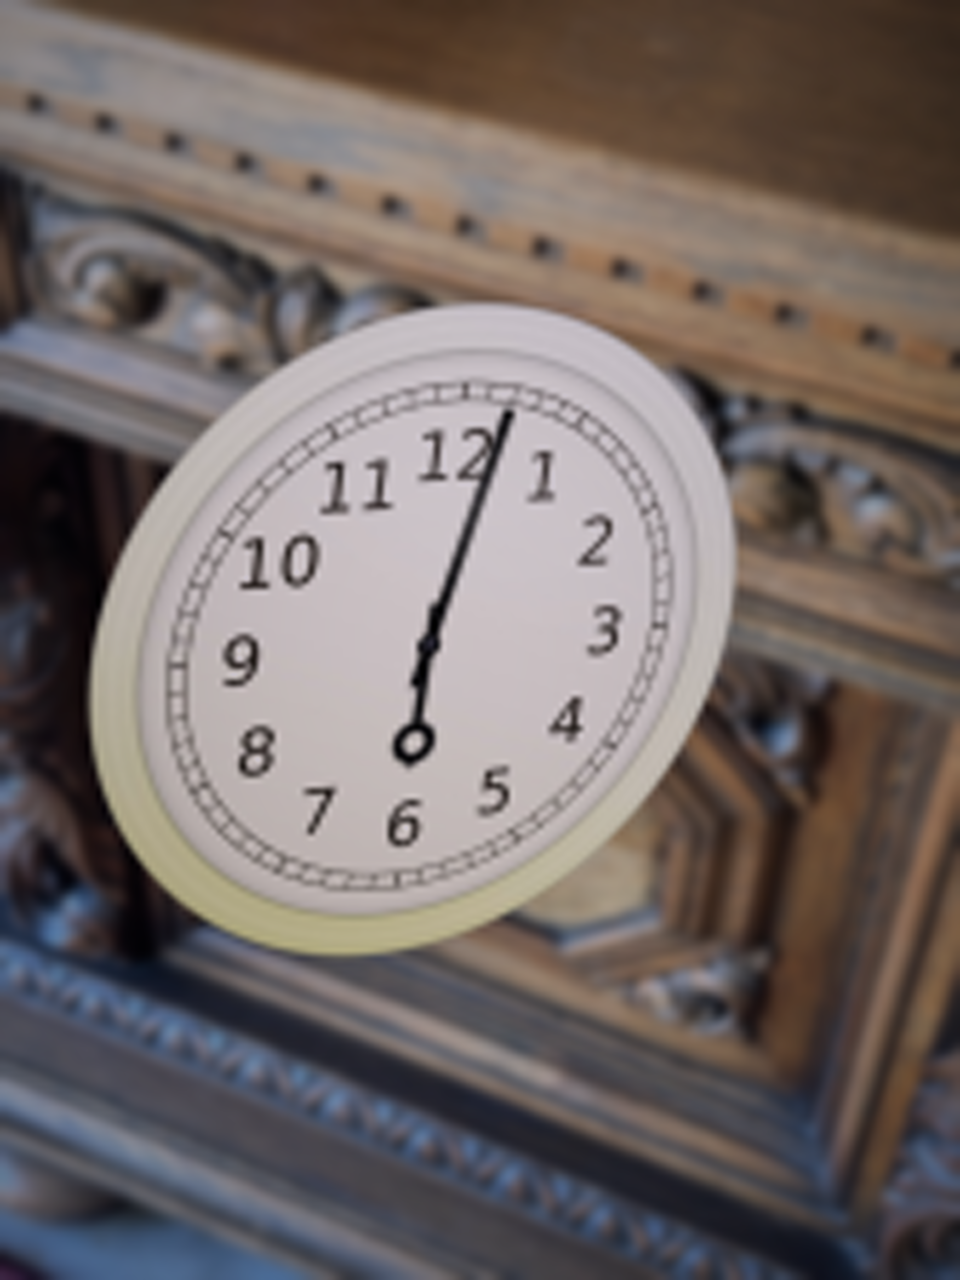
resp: 6h02
